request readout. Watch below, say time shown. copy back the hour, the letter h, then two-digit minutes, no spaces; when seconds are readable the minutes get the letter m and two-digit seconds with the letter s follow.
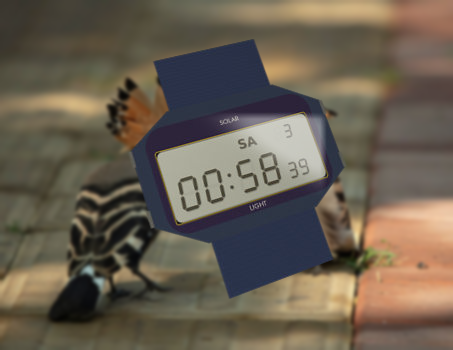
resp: 0h58m39s
